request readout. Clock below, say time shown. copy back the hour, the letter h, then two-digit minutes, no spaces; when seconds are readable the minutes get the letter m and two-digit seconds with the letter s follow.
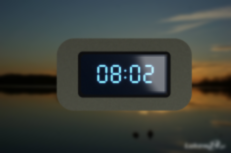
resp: 8h02
